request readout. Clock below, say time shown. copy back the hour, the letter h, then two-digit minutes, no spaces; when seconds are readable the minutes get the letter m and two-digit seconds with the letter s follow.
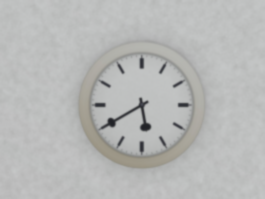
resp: 5h40
